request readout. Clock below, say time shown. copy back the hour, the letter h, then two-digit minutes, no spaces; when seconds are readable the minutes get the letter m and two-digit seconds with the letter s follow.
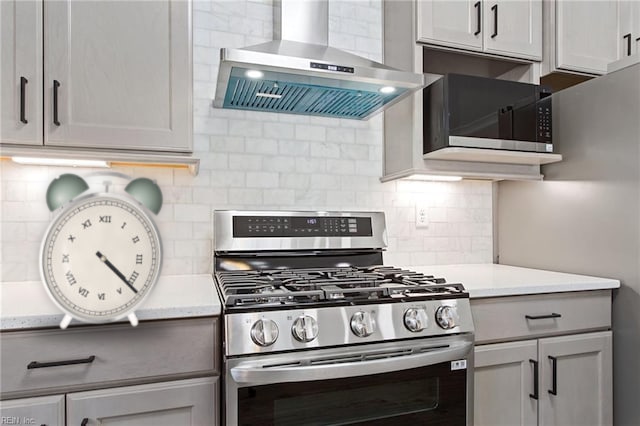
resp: 4h22
